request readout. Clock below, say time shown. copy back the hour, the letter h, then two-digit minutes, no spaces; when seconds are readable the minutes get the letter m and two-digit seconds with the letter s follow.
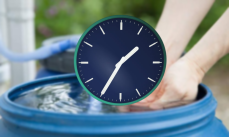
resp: 1h35
